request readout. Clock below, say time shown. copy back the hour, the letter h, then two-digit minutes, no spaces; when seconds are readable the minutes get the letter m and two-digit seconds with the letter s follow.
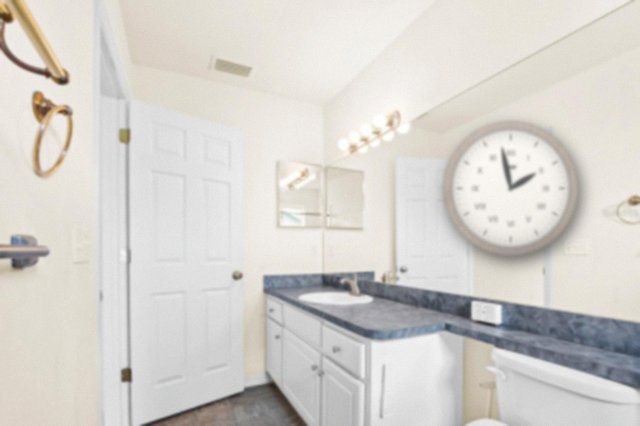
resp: 1h58
